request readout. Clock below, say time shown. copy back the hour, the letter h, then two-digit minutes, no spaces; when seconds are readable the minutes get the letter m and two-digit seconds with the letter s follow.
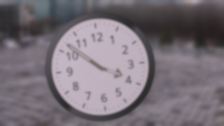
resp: 3h52
